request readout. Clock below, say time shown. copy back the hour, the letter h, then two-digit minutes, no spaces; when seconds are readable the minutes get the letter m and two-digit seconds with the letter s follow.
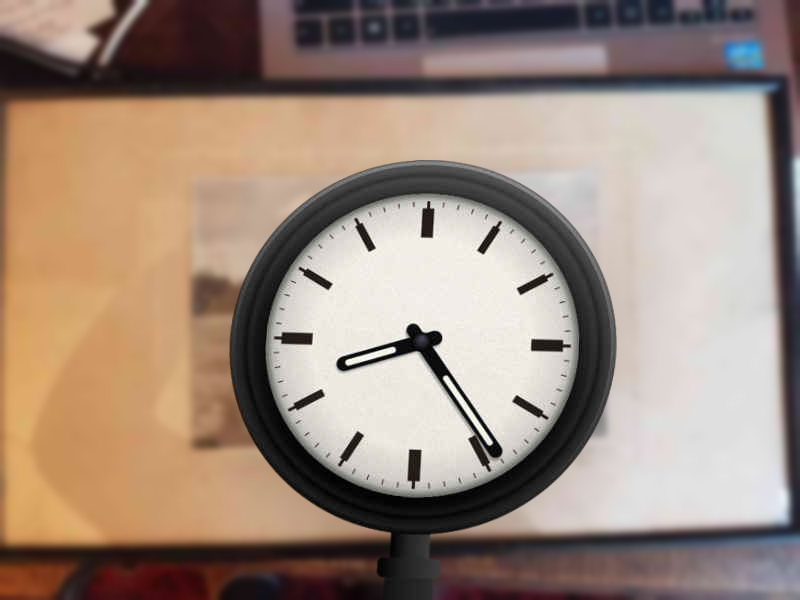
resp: 8h24
